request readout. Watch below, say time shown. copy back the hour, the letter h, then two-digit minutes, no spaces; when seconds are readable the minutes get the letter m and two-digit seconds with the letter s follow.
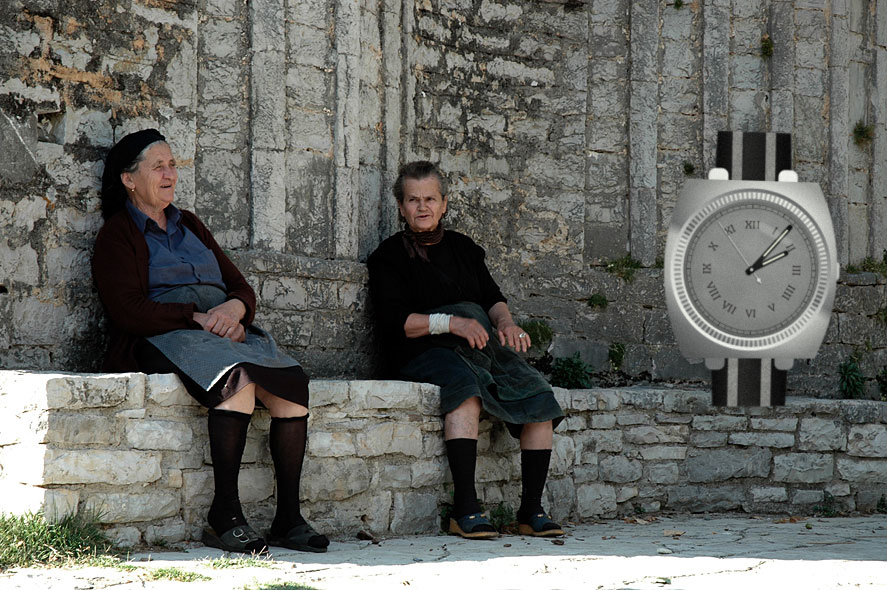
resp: 2h06m54s
